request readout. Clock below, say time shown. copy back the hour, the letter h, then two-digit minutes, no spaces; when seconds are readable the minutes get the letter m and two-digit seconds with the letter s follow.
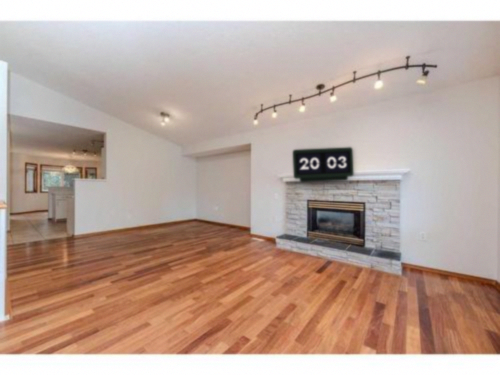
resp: 20h03
